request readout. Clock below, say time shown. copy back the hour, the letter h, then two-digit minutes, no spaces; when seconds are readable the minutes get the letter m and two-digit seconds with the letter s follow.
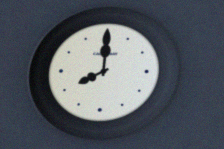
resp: 8h00
